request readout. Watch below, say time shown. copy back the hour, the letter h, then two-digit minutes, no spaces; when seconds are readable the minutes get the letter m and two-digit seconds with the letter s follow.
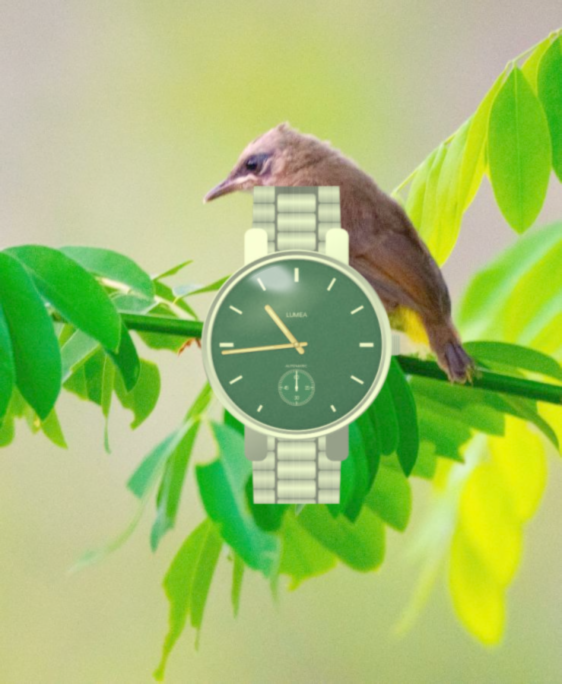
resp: 10h44
